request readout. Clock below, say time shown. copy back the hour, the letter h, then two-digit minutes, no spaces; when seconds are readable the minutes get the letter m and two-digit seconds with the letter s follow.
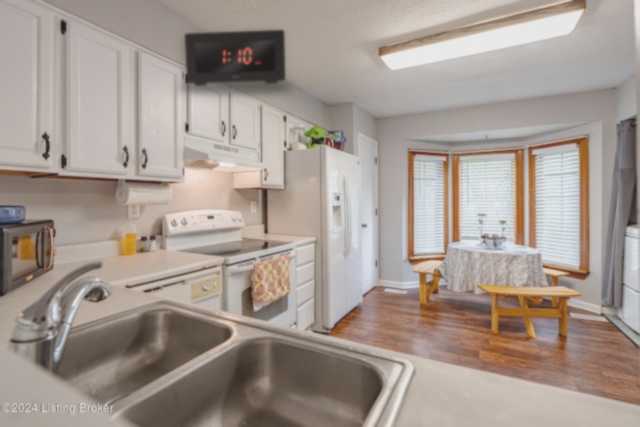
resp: 1h10
